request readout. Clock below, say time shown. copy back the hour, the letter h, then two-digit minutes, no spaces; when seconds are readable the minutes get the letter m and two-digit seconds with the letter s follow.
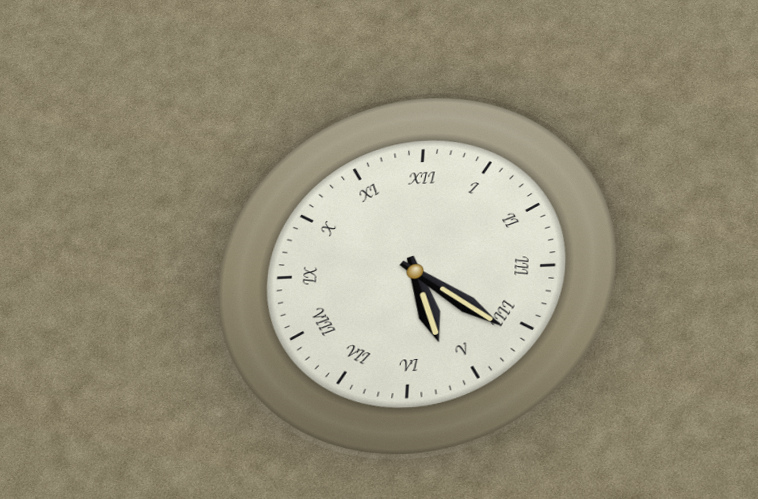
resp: 5h21
